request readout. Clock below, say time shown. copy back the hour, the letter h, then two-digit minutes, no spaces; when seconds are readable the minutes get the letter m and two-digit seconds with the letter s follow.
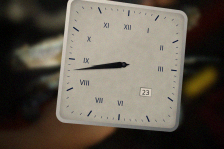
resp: 8h43
